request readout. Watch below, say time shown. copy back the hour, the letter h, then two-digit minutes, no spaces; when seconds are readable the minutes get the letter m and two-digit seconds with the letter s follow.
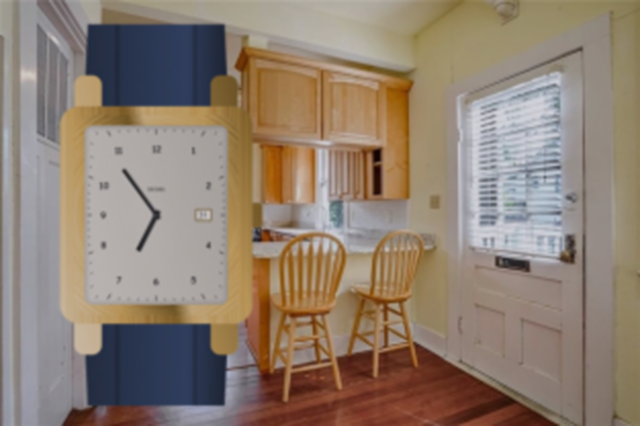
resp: 6h54
